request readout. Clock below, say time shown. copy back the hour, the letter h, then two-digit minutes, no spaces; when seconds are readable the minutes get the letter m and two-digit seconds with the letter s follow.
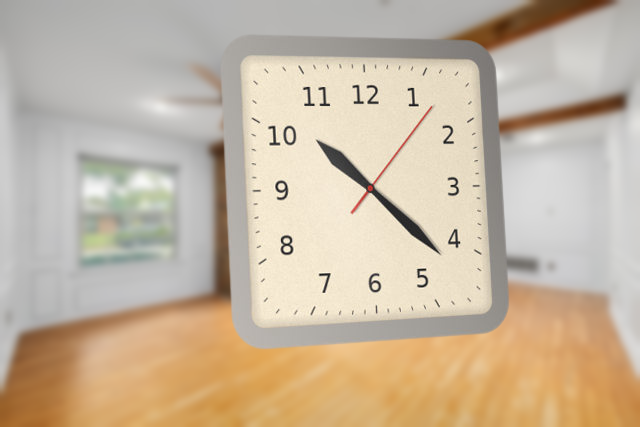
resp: 10h22m07s
